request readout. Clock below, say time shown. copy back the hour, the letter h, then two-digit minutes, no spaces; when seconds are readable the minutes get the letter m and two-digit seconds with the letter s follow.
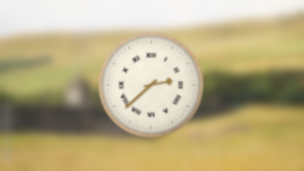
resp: 2h38
